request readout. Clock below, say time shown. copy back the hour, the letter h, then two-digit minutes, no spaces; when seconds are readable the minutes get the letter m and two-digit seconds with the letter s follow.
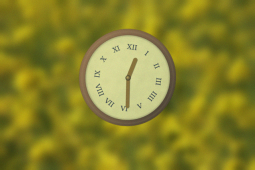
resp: 12h29
